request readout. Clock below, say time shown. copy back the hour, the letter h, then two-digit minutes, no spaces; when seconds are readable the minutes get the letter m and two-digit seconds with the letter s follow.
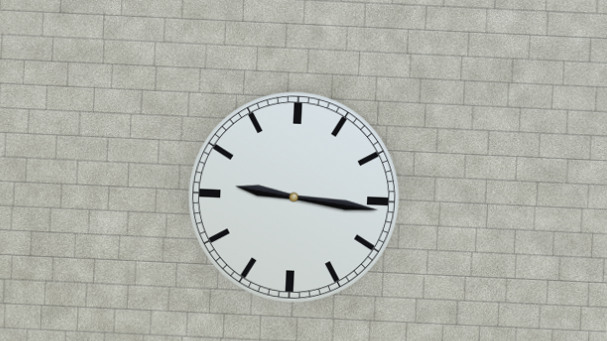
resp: 9h16
